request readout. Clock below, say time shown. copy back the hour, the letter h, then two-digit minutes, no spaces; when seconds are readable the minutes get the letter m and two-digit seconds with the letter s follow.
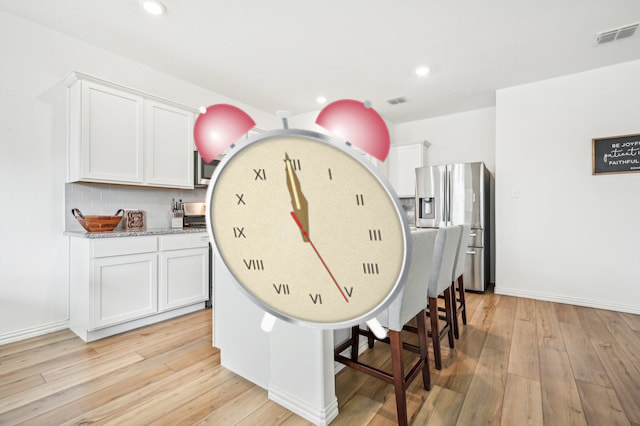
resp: 11h59m26s
